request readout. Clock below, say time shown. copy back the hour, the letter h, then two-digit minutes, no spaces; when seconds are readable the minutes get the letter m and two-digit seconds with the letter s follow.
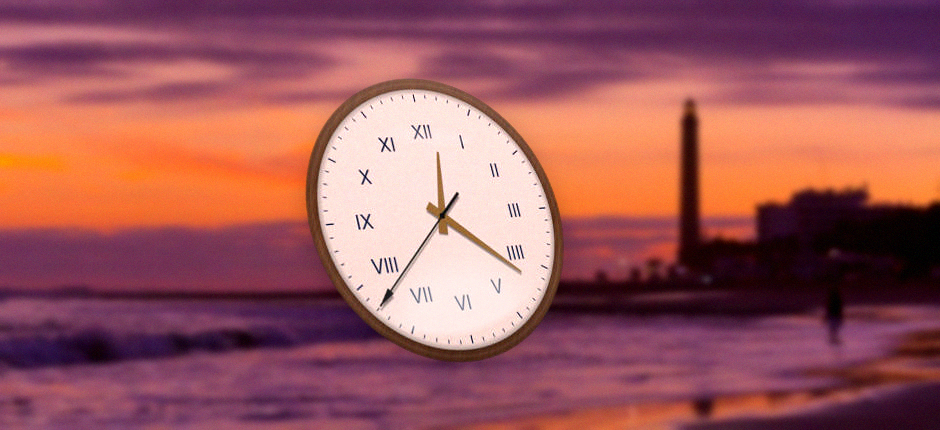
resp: 12h21m38s
